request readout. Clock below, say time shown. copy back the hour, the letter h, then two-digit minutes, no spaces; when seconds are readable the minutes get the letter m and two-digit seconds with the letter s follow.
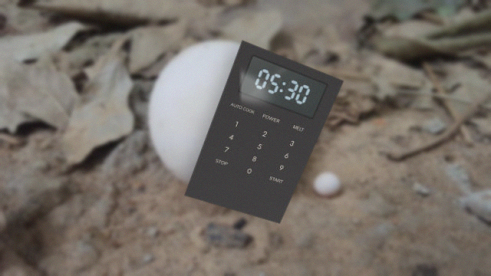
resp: 5h30
